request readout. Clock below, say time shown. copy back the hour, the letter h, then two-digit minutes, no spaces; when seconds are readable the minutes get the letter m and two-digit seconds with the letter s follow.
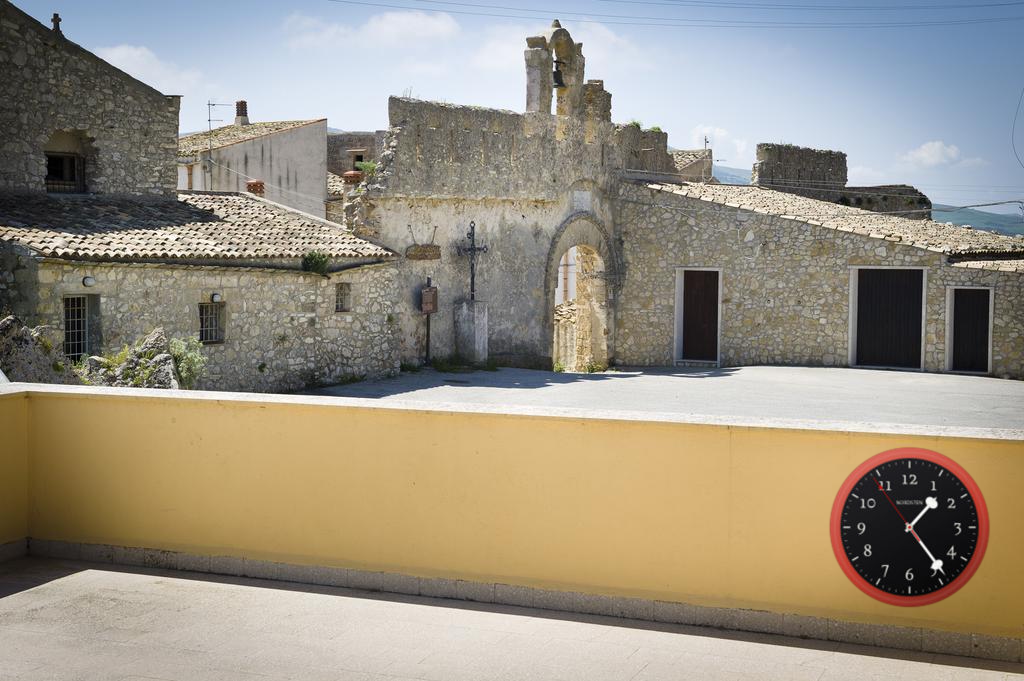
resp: 1h23m54s
